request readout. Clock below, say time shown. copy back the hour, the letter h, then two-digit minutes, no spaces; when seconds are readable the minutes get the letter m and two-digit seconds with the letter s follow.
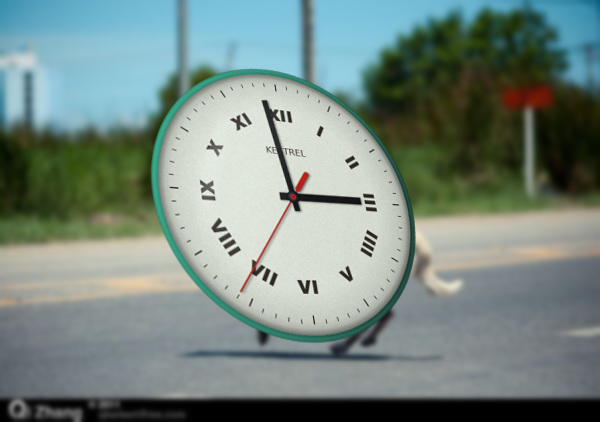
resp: 2h58m36s
